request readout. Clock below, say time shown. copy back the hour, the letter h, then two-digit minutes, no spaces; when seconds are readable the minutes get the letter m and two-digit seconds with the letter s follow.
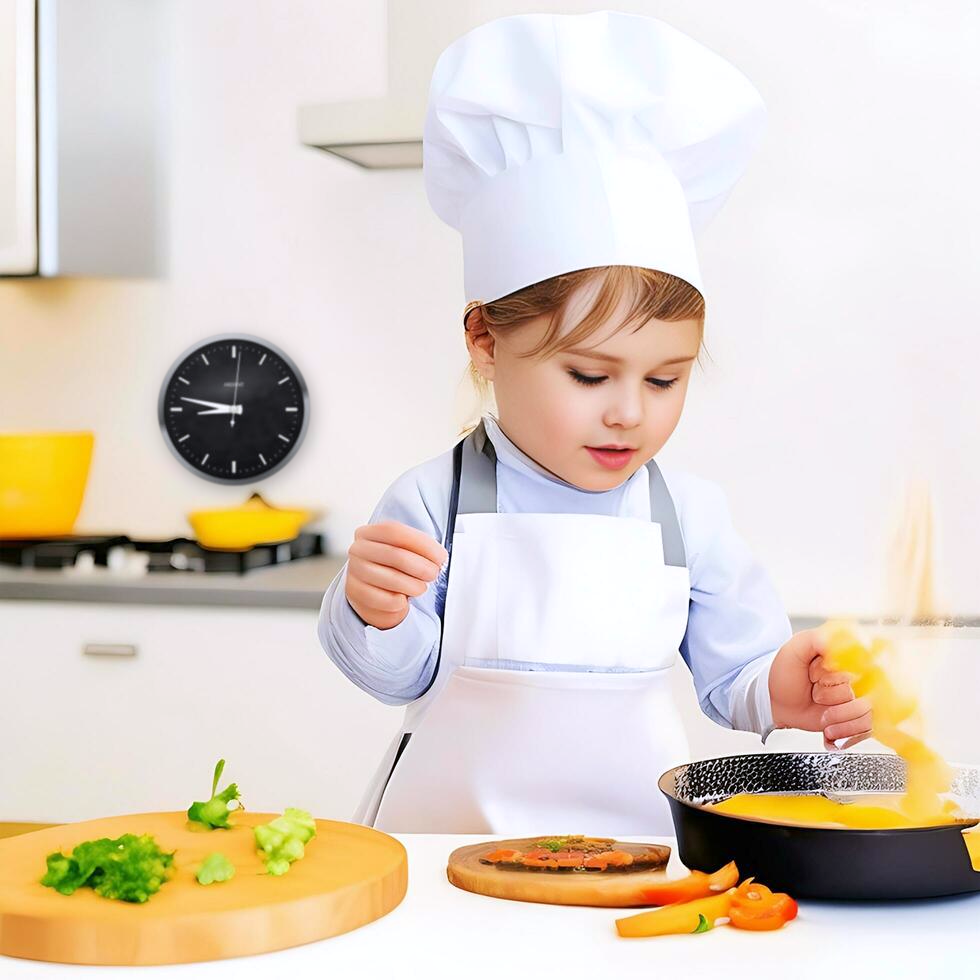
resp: 8h47m01s
